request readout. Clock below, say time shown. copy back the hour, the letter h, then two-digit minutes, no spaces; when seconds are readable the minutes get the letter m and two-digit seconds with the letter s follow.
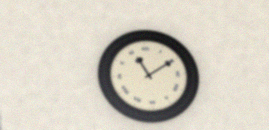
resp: 11h10
